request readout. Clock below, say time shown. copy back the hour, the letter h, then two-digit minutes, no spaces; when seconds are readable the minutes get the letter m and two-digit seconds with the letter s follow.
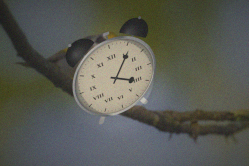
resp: 4h06
